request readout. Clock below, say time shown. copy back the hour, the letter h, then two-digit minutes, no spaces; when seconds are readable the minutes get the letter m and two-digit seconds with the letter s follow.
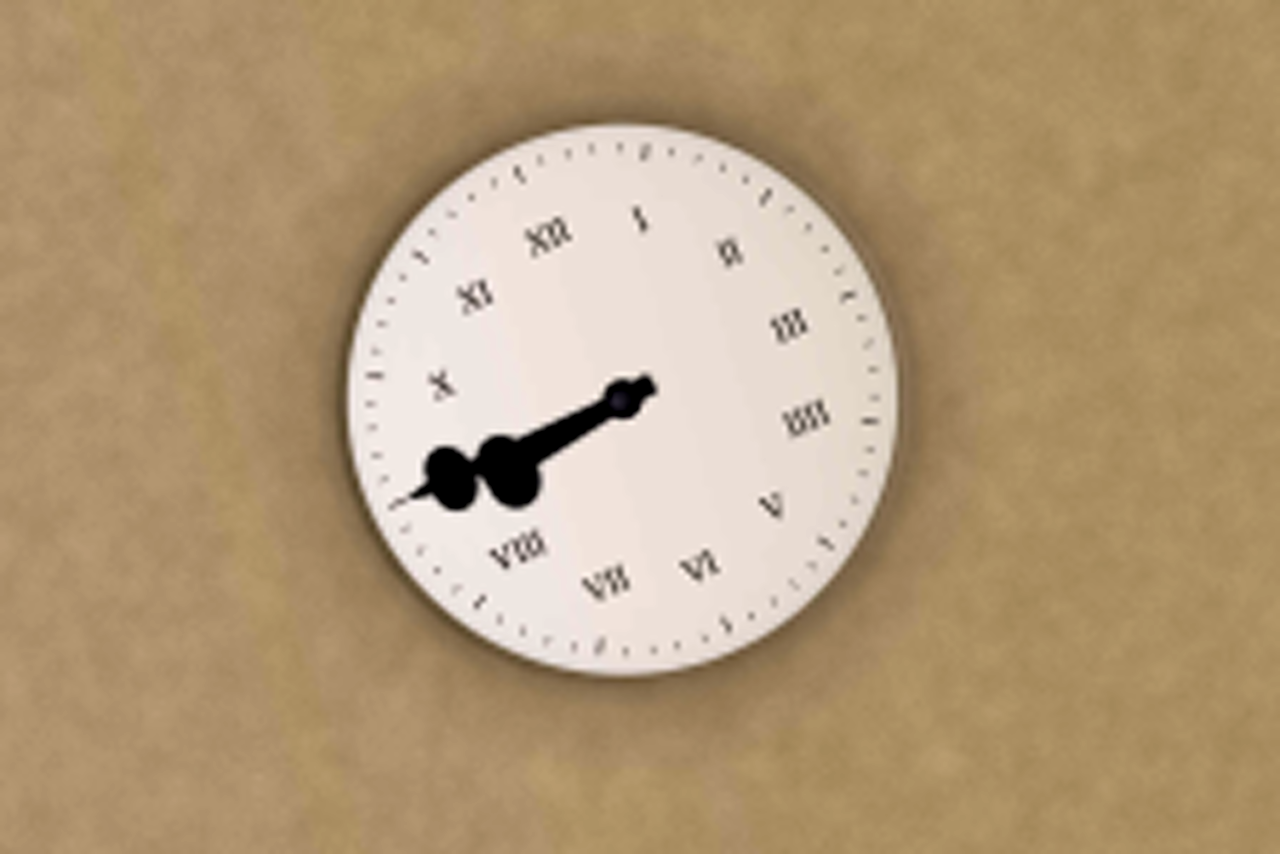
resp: 8h45
